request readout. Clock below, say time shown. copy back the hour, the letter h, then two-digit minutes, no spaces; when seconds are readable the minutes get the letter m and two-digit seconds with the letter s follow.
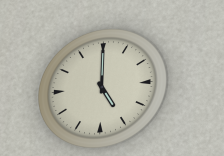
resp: 5h00
